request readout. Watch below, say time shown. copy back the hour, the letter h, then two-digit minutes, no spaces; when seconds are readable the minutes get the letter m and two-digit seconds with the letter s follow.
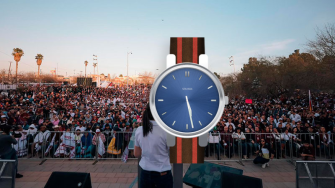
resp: 5h28
